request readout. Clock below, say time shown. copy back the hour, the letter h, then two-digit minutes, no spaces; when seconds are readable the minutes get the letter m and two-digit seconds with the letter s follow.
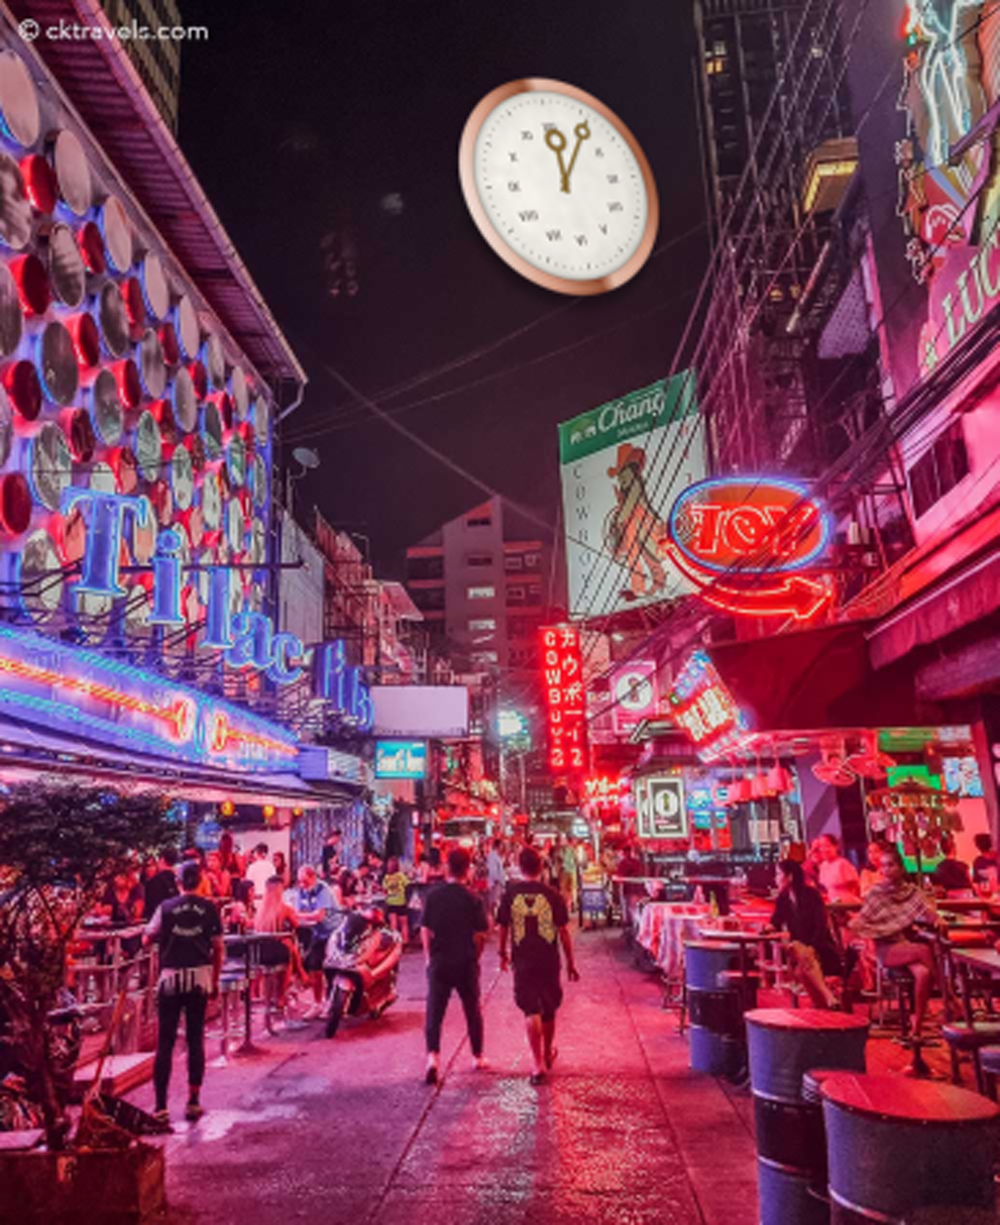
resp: 12h06
